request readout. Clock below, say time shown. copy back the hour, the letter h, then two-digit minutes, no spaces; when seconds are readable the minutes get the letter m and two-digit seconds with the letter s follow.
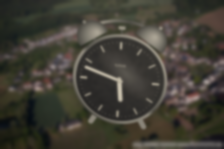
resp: 5h48
